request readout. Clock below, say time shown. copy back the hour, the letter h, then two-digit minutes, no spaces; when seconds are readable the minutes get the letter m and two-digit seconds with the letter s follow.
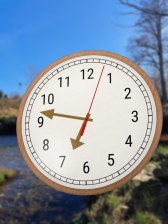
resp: 6h47m03s
